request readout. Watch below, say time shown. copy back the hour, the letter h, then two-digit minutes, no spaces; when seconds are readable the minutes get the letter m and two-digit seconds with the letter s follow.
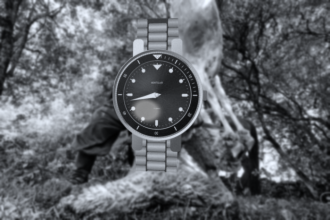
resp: 8h43
